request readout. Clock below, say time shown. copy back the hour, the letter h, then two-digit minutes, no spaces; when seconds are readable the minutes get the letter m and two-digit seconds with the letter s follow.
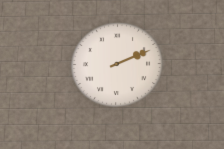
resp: 2h11
